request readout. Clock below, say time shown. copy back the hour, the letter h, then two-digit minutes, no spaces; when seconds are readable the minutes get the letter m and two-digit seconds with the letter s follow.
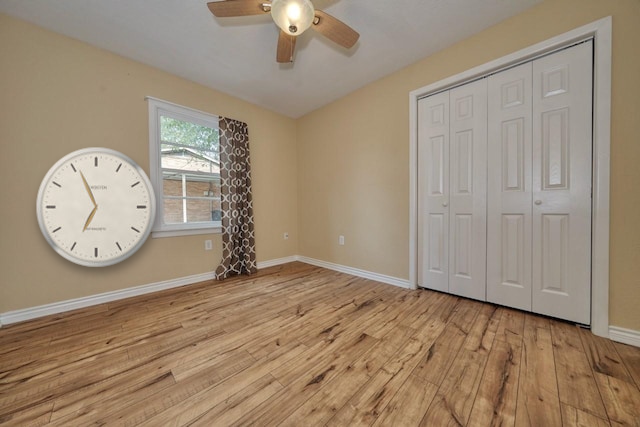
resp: 6h56
